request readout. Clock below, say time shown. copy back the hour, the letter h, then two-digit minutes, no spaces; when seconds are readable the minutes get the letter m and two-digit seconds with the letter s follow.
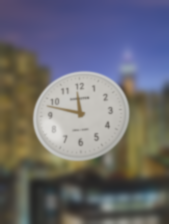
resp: 11h48
